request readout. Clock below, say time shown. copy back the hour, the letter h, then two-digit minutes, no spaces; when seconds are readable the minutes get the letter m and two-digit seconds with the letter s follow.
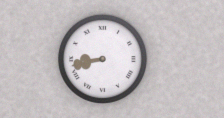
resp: 8h43
